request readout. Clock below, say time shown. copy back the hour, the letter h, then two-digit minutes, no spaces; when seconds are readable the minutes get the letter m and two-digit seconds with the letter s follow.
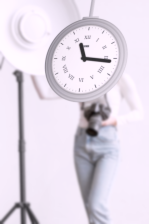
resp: 11h16
